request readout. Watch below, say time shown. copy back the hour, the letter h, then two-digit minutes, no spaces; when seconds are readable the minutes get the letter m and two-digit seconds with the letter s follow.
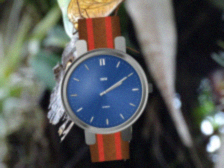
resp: 2h10
